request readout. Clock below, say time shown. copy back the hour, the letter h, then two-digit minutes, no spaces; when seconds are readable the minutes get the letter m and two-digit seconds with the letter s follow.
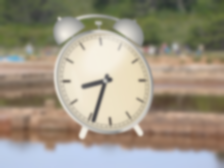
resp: 8h34
